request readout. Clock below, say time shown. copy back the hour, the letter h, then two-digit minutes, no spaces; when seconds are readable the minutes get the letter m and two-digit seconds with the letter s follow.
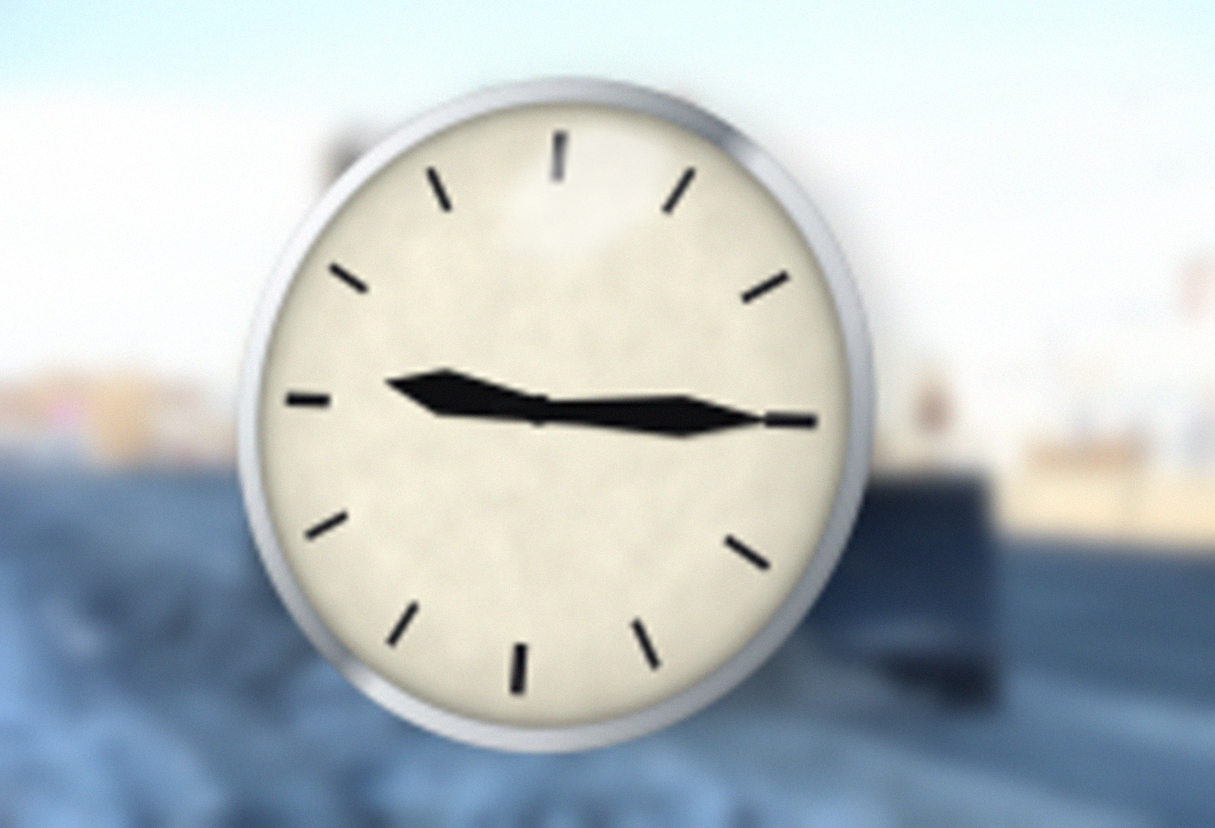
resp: 9h15
